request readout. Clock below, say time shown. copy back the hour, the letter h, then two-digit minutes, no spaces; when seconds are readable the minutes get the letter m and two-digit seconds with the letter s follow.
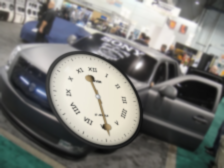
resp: 11h29
